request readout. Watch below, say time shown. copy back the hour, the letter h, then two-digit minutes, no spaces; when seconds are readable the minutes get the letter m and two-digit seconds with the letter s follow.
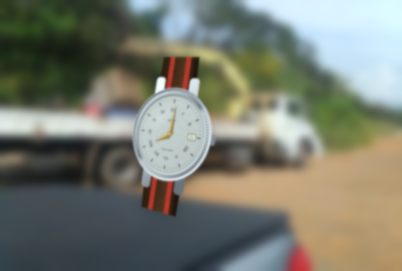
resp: 8h01
